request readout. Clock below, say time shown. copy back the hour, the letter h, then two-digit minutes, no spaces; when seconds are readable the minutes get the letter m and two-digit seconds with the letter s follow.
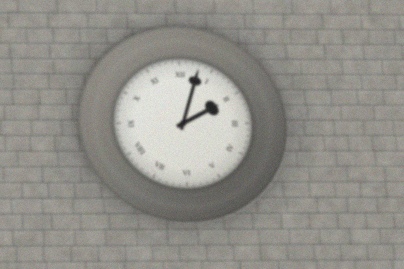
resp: 2h03
